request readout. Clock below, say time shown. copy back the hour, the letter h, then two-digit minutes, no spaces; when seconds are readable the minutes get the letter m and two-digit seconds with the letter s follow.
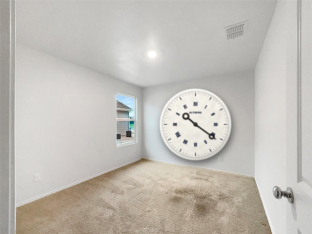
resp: 10h21
